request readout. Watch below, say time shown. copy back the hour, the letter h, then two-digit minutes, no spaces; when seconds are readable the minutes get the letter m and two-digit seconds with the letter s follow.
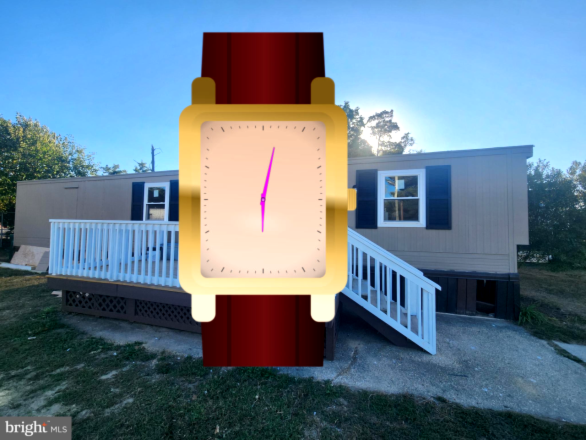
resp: 6h02
